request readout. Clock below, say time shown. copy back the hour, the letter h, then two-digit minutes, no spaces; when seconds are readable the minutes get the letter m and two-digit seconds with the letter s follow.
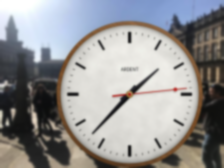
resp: 1h37m14s
